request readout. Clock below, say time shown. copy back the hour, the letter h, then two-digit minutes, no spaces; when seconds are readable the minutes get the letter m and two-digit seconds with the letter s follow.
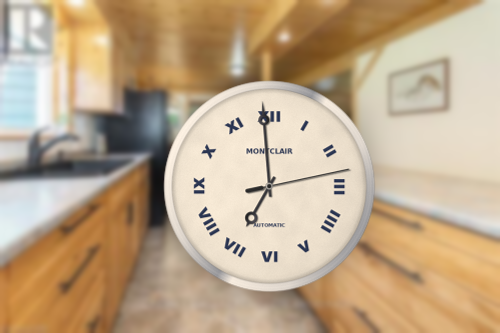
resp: 6h59m13s
